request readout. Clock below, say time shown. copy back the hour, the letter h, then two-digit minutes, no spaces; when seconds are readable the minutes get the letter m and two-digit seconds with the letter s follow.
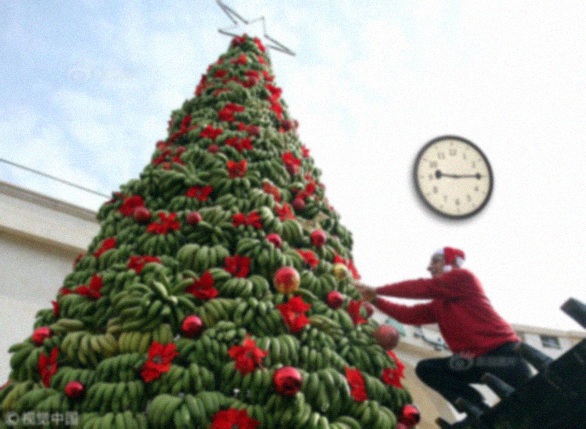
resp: 9h15
